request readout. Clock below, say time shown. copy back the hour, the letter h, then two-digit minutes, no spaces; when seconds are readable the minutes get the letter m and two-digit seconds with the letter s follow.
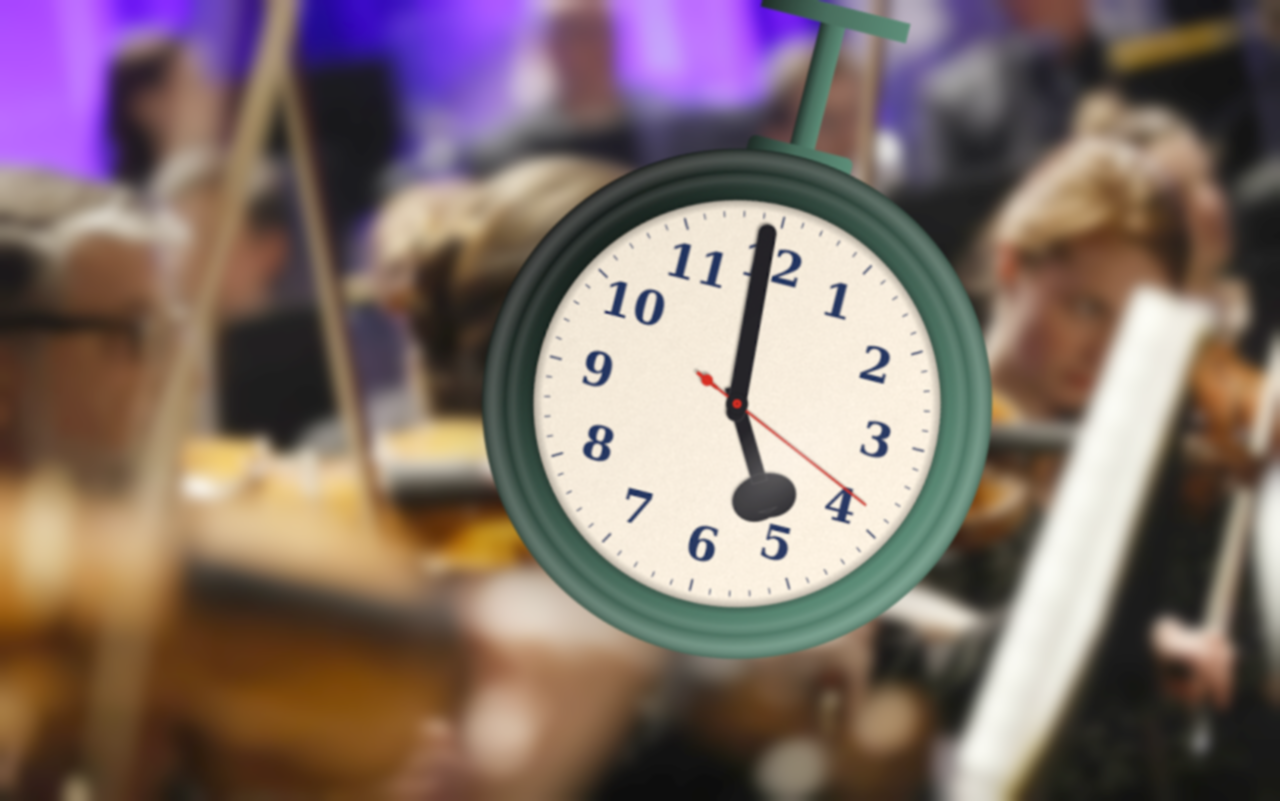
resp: 4h59m19s
